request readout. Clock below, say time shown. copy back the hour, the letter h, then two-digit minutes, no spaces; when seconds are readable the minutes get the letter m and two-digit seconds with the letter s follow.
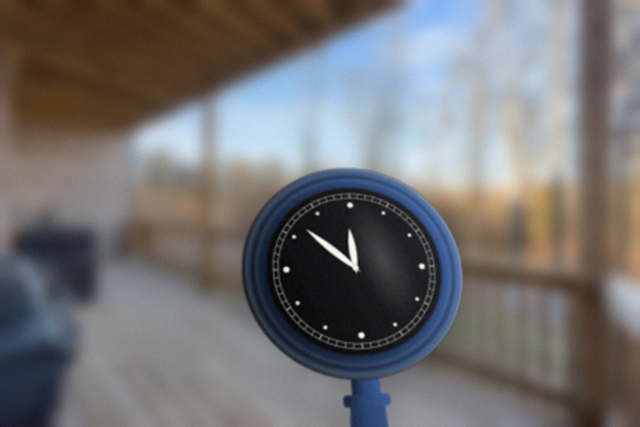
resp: 11h52
